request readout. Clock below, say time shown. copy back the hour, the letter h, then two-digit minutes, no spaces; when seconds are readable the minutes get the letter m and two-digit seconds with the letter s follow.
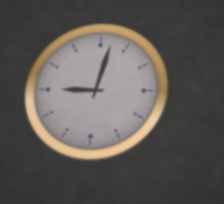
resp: 9h02
